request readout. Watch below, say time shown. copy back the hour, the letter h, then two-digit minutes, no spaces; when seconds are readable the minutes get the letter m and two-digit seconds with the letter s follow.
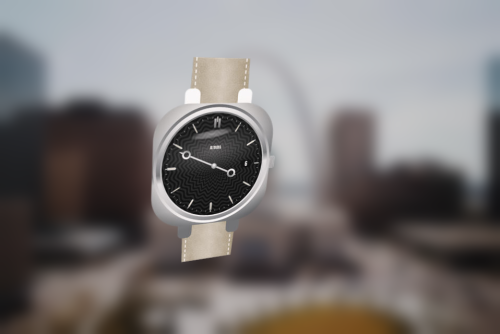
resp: 3h49
